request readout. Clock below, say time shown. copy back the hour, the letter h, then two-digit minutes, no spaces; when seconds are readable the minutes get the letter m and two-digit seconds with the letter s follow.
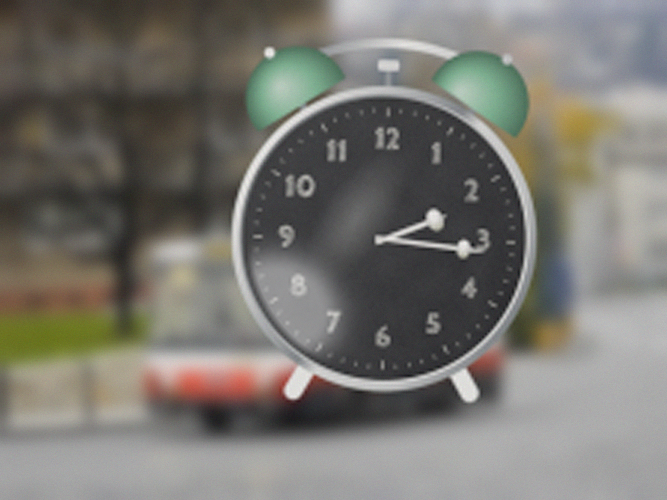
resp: 2h16
